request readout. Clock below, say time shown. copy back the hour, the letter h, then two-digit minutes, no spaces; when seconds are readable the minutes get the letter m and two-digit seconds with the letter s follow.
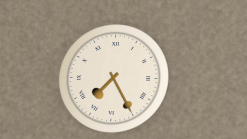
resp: 7h25
